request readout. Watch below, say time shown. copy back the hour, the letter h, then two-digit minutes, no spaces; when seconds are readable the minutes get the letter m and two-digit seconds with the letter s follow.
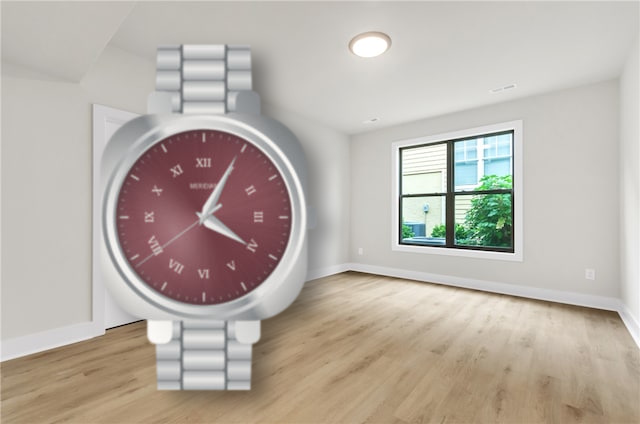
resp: 4h04m39s
